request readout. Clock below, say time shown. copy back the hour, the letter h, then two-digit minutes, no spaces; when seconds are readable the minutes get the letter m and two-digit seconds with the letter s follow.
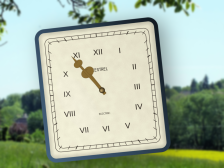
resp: 10h54
